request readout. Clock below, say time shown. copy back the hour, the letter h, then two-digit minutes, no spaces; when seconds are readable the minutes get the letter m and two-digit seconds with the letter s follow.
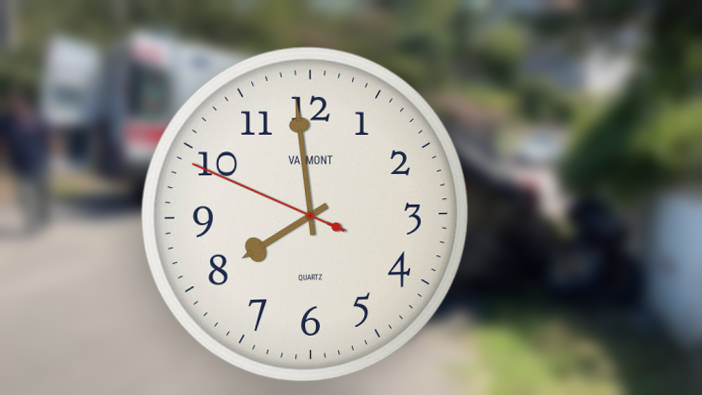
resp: 7h58m49s
